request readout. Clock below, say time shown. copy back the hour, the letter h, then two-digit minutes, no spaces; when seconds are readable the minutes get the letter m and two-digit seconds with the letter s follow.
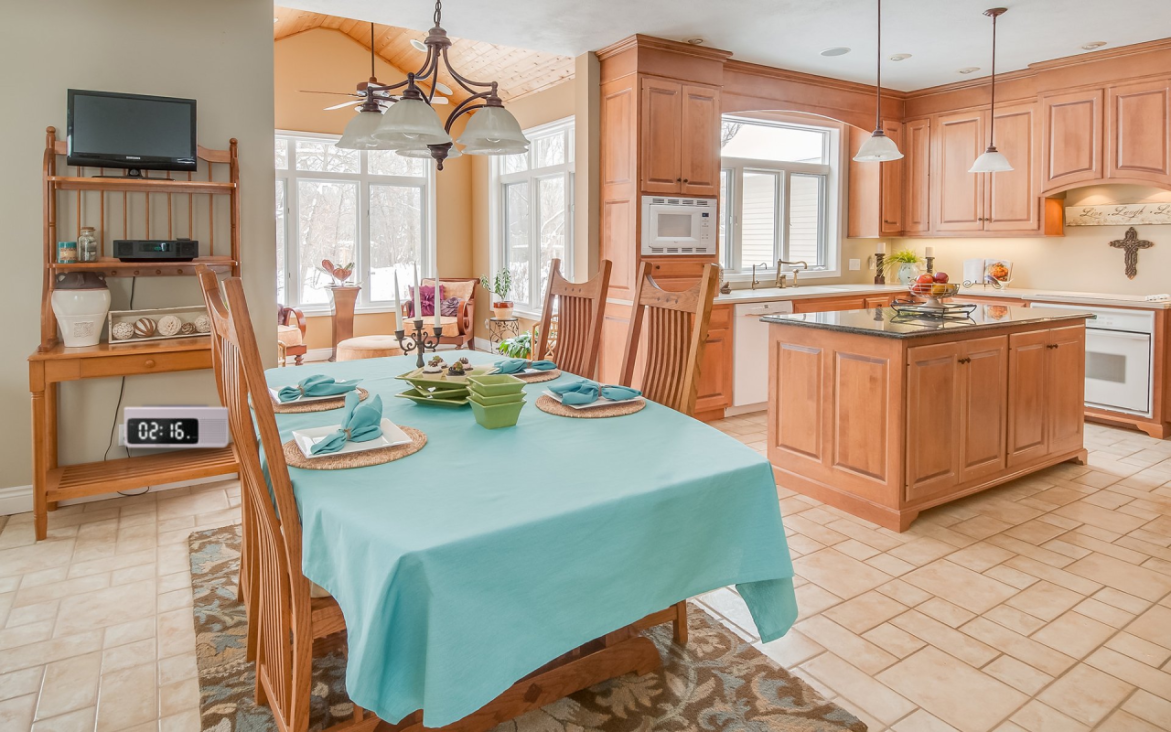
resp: 2h16
